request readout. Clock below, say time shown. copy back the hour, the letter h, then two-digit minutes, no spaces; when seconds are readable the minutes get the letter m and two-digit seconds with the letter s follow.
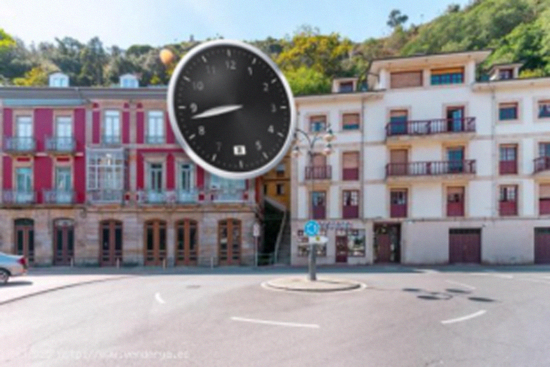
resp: 8h43
